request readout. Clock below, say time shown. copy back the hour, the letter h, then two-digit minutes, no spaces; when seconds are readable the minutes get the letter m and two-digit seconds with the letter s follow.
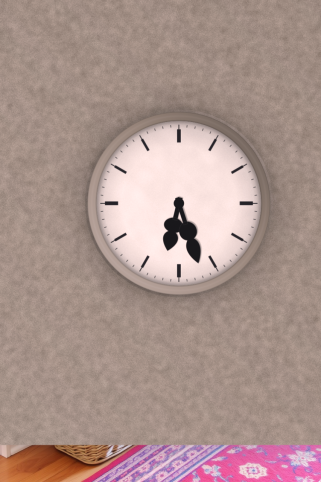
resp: 6h27
